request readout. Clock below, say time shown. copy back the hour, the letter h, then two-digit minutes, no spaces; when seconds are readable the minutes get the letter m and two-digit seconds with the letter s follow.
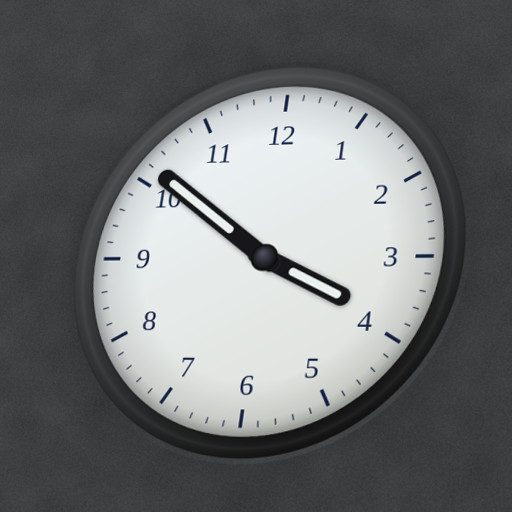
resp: 3h51
